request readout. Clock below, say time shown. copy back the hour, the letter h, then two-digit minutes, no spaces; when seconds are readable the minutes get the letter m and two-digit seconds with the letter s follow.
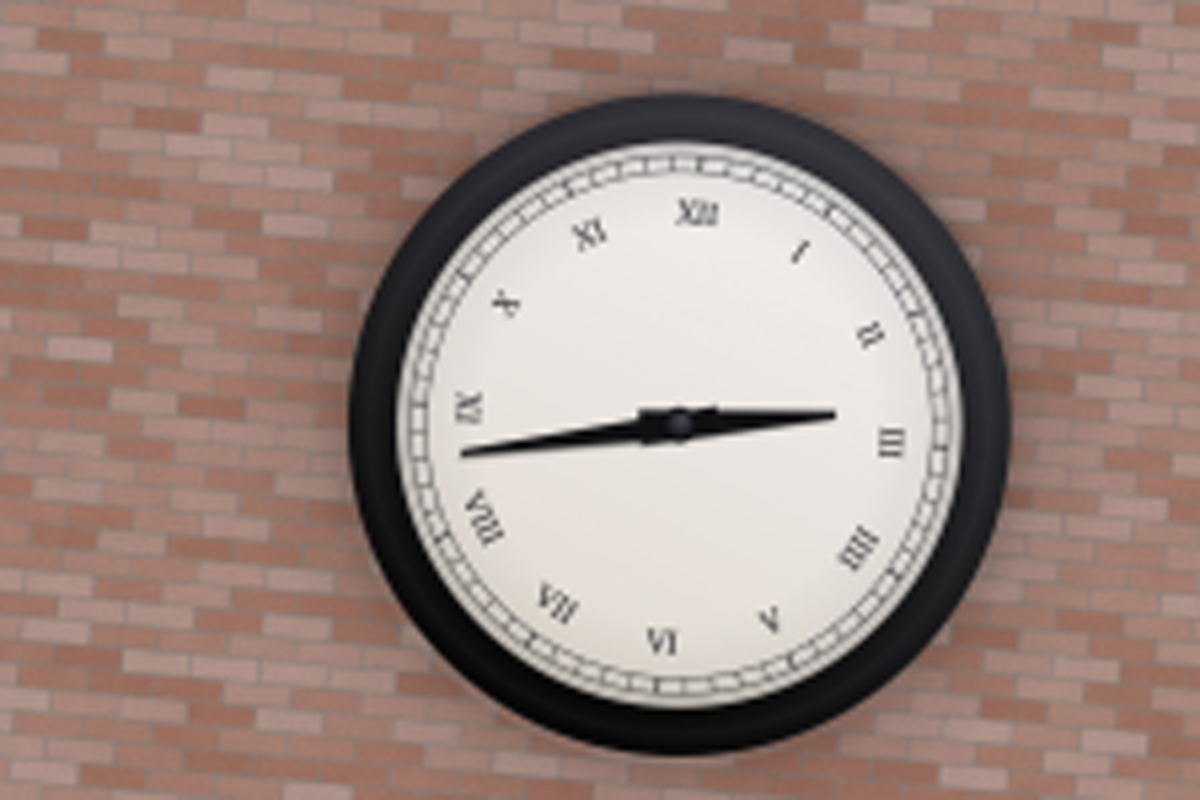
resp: 2h43
